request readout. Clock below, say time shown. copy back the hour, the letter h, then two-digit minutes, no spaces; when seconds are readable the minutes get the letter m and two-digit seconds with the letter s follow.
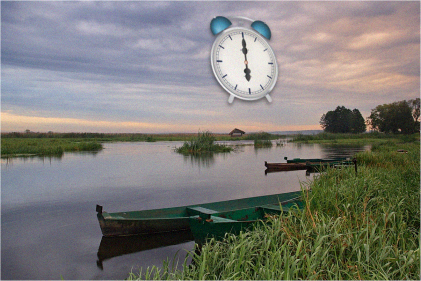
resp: 6h00
